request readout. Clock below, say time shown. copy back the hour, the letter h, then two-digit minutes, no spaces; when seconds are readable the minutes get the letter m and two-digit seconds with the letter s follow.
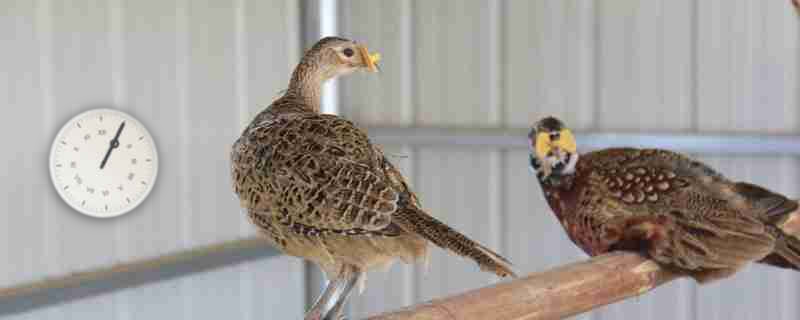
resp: 1h05
